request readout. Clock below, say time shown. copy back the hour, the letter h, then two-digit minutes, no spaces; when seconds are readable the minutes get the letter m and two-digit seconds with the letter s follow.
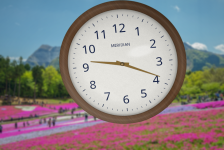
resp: 9h19
